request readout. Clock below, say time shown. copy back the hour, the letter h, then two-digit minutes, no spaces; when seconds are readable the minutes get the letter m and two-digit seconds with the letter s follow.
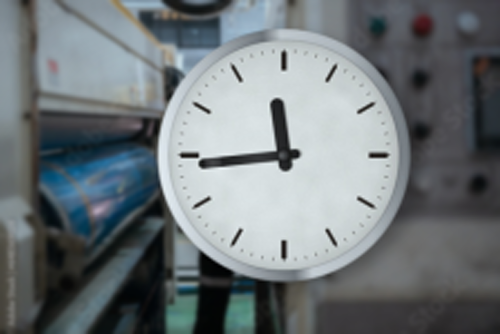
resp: 11h44
